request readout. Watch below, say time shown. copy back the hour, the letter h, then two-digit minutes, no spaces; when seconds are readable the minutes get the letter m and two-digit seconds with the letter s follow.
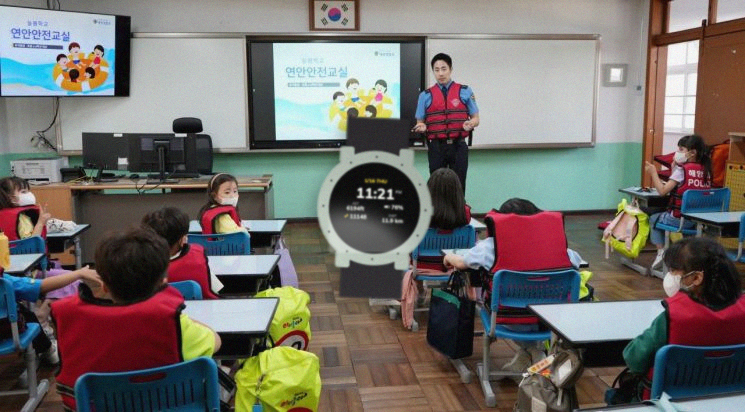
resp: 11h21
